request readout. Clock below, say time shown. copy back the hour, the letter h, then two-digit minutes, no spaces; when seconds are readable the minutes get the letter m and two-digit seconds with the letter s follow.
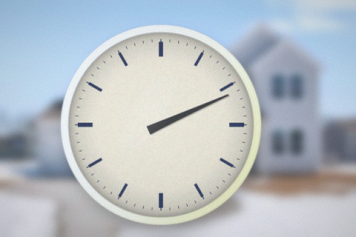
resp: 2h11
